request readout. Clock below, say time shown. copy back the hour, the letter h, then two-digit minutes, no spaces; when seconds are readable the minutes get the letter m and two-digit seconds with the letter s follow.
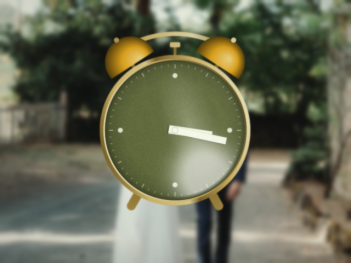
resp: 3h17
